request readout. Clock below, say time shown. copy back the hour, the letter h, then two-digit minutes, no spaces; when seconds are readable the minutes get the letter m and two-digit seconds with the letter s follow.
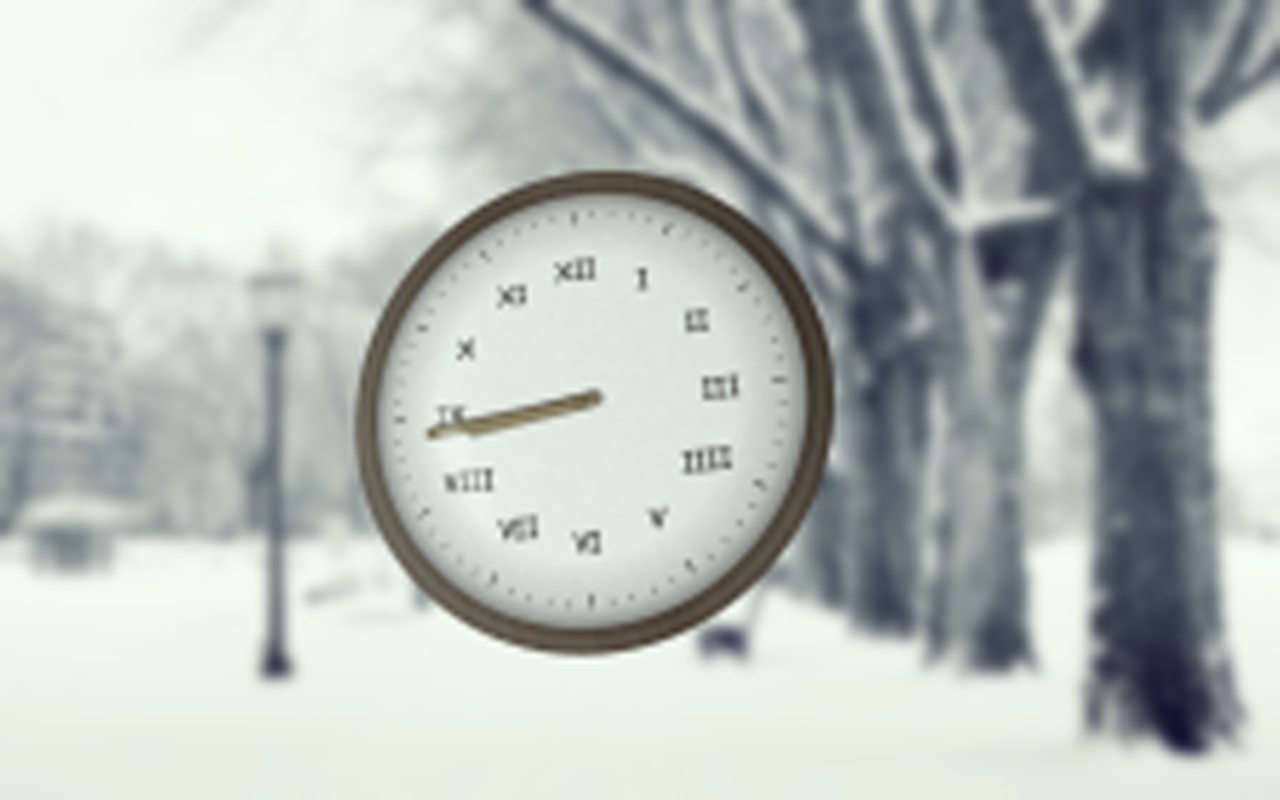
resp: 8h44
